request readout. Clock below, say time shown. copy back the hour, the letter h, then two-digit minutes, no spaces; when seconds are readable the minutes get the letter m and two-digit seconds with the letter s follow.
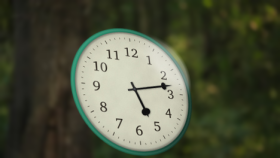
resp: 5h13
